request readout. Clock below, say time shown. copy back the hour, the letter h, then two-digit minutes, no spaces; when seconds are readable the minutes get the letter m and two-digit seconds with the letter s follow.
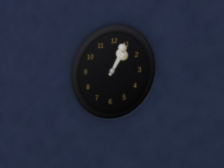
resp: 1h04
